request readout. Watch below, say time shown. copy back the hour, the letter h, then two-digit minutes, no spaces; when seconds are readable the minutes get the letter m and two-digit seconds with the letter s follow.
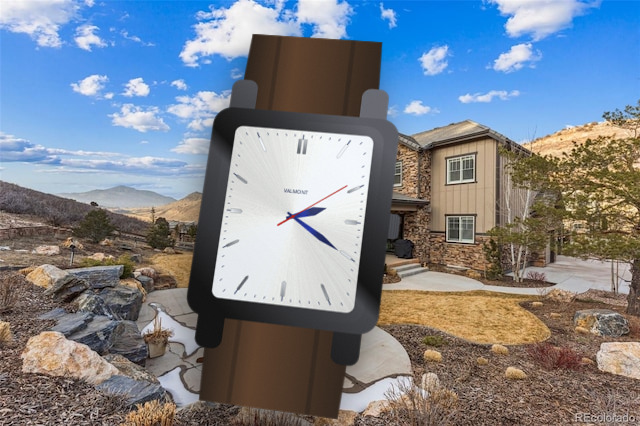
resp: 2h20m09s
